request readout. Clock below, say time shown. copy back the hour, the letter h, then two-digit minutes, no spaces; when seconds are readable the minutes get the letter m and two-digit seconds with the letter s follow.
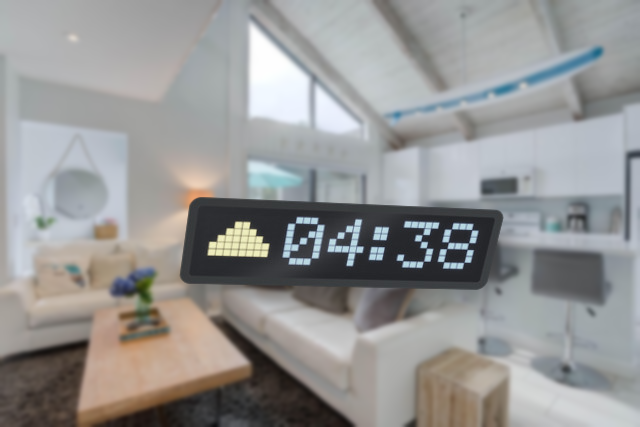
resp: 4h38
